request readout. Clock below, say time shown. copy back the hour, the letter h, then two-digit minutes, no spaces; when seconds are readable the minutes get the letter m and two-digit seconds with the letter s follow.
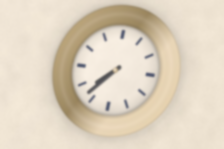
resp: 7h37
